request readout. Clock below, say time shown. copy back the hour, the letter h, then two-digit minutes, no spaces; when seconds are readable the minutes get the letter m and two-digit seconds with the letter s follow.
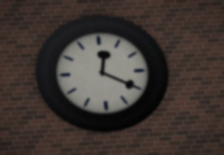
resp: 12h20
